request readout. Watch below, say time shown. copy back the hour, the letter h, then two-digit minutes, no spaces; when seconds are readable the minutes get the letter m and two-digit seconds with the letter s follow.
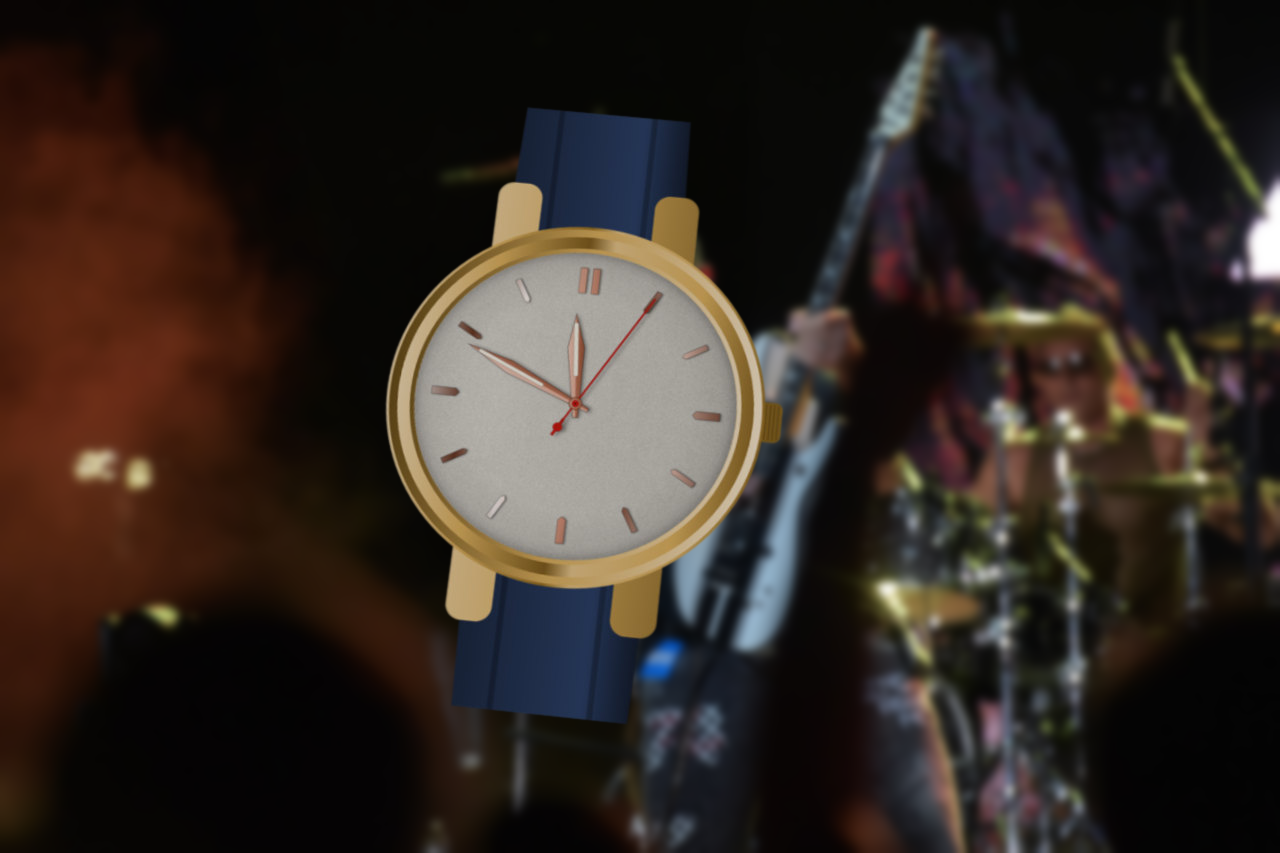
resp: 11h49m05s
